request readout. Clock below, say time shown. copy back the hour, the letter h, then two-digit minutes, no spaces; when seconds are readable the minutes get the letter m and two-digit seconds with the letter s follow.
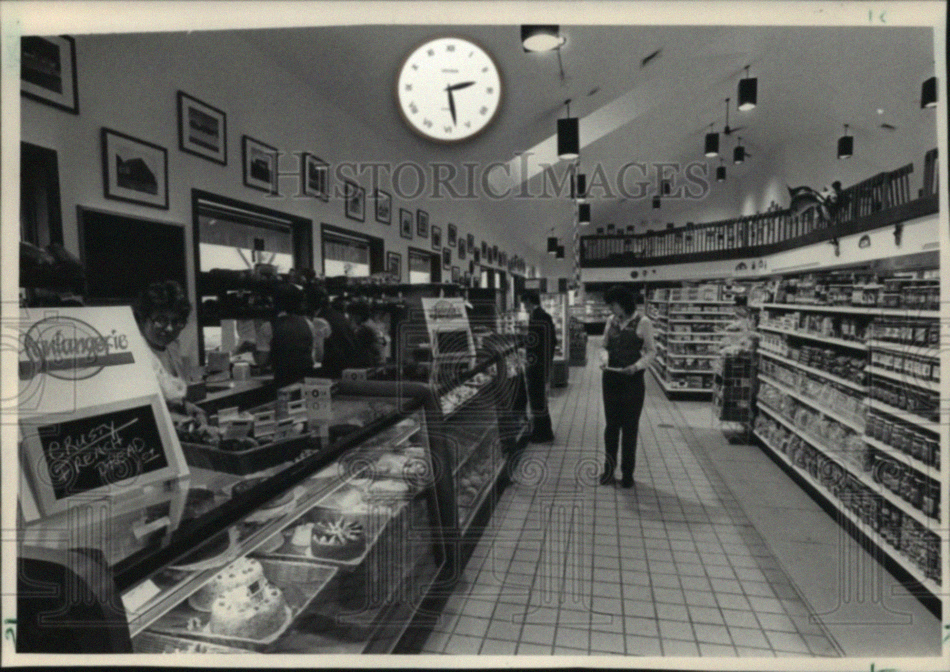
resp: 2h28
